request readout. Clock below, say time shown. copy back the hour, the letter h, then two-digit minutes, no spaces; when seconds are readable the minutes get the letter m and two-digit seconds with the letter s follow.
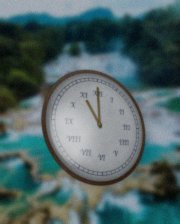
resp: 11h00
